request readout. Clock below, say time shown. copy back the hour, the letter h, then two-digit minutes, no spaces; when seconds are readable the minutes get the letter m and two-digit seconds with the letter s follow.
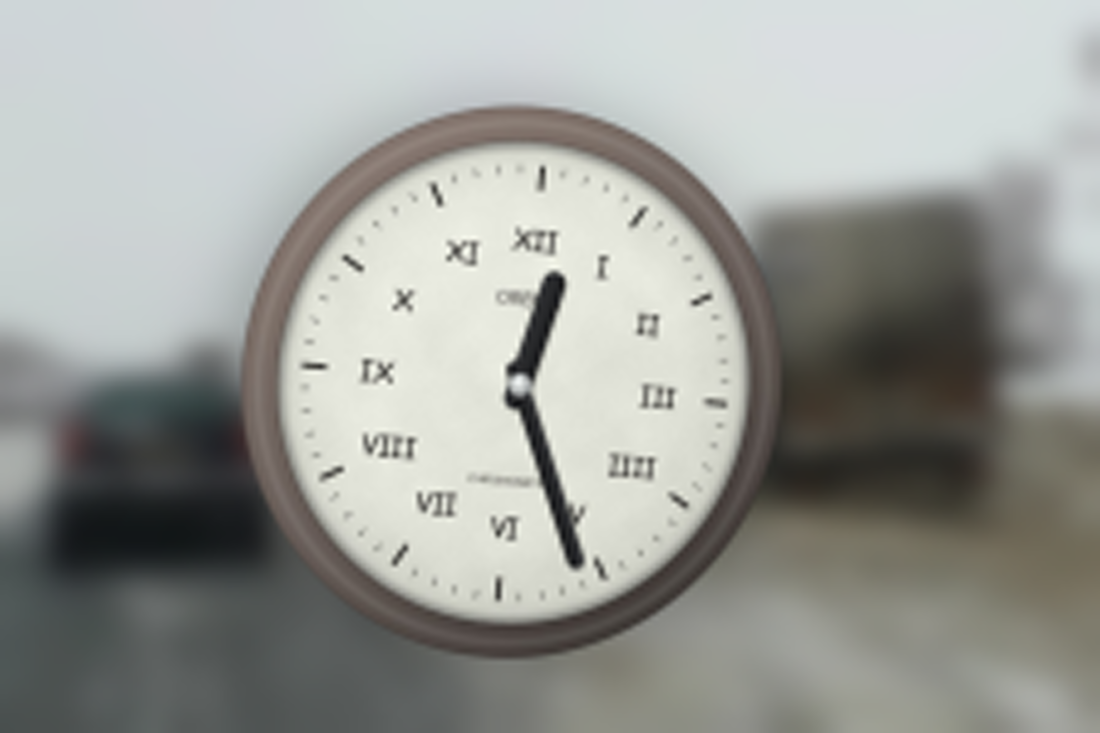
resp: 12h26
